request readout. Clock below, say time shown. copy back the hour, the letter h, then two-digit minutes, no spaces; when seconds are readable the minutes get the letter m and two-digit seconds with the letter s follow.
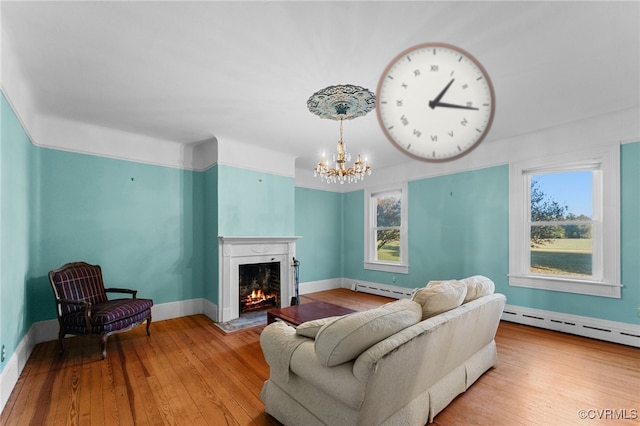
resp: 1h16
